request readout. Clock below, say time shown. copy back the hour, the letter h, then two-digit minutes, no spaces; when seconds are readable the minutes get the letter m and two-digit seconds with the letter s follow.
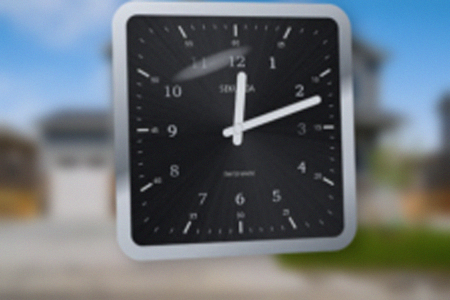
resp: 12h12
